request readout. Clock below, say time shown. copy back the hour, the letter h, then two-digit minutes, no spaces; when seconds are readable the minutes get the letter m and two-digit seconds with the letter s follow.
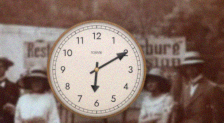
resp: 6h10
